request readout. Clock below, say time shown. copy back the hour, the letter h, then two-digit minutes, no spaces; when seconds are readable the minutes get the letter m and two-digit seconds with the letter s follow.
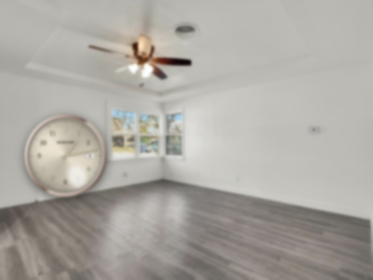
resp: 1h13
